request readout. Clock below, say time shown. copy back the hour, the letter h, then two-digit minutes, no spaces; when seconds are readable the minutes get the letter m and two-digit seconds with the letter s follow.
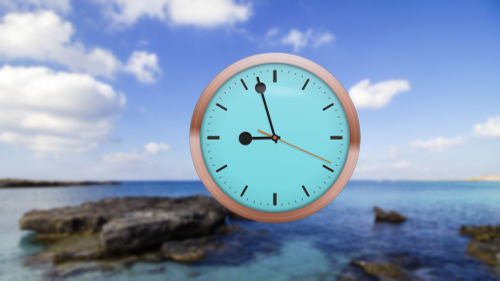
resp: 8h57m19s
